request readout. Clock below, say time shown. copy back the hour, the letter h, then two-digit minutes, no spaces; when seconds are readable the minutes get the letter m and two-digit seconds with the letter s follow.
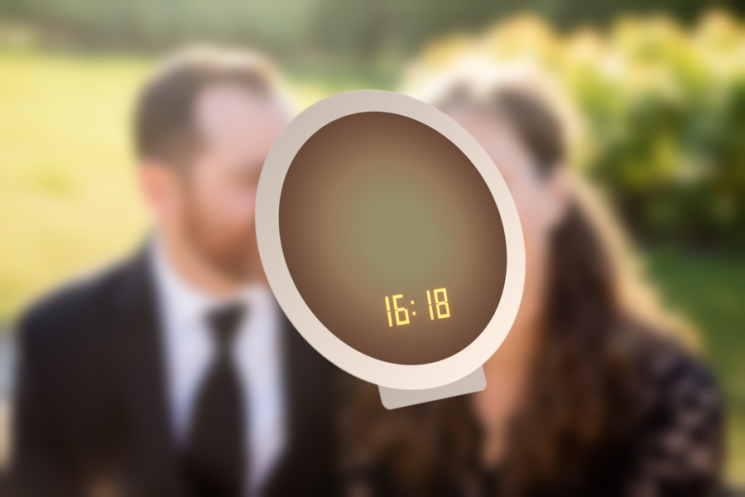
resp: 16h18
